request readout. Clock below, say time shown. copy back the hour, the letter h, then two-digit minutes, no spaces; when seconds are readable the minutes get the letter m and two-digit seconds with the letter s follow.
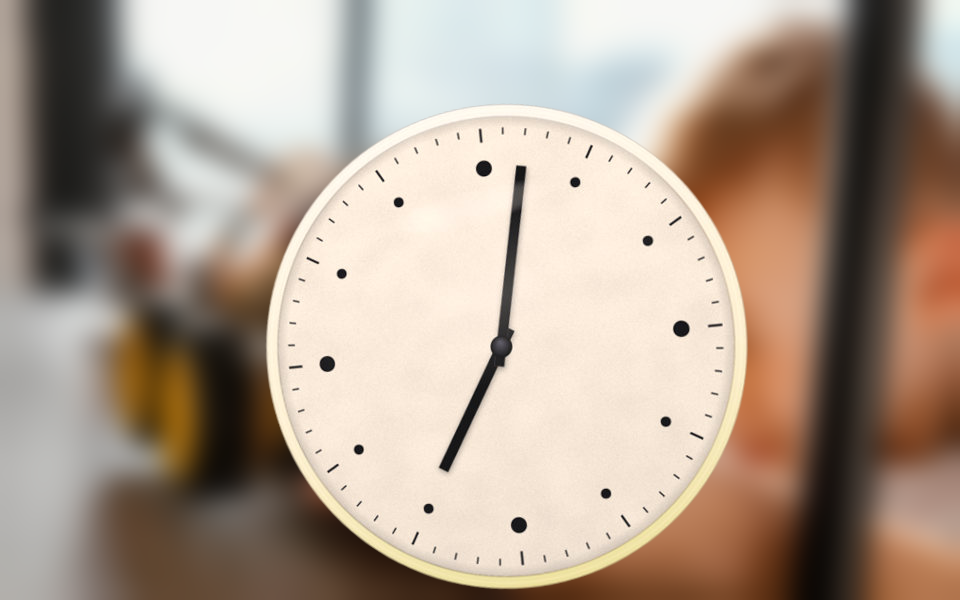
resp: 7h02
